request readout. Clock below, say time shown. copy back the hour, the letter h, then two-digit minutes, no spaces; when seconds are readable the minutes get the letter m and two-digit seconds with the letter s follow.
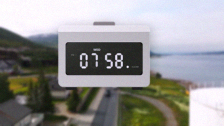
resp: 7h58
